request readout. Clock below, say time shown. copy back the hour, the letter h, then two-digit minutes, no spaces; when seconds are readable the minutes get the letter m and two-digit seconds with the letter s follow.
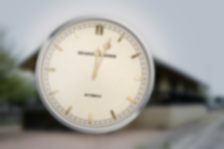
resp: 12h03
